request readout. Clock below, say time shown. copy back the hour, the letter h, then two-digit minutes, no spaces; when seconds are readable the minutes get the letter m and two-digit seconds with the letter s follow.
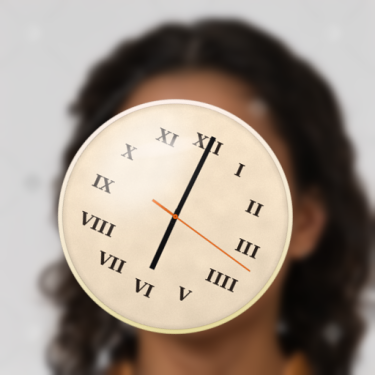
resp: 6h00m17s
